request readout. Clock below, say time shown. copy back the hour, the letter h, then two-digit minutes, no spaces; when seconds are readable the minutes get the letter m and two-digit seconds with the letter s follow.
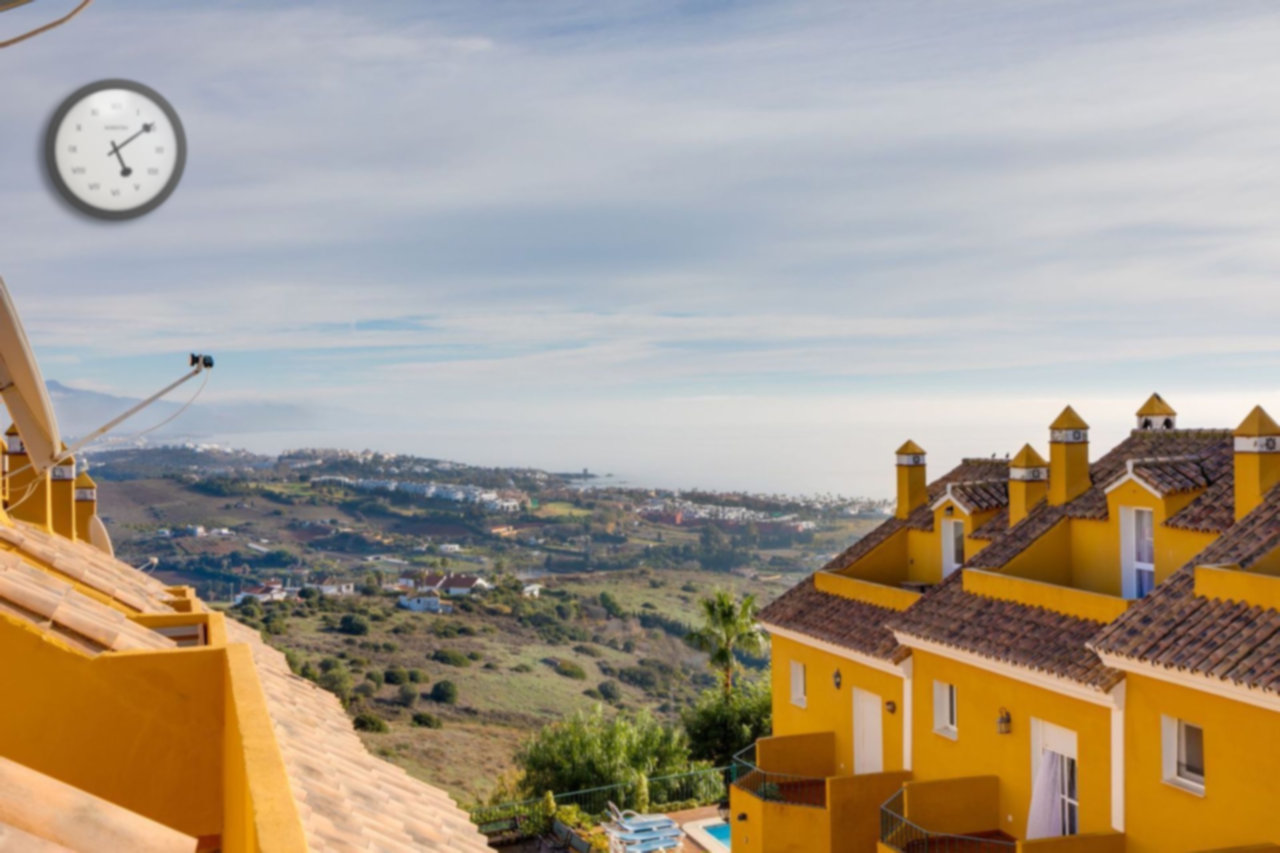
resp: 5h09
